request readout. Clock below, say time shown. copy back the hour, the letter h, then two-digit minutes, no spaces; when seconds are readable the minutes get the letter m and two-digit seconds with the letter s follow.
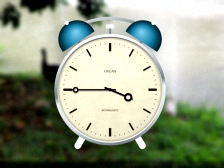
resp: 3h45
